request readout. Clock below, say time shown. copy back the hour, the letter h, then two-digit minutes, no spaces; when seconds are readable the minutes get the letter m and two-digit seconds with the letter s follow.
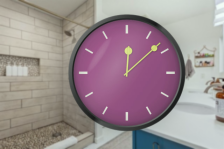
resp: 12h08
